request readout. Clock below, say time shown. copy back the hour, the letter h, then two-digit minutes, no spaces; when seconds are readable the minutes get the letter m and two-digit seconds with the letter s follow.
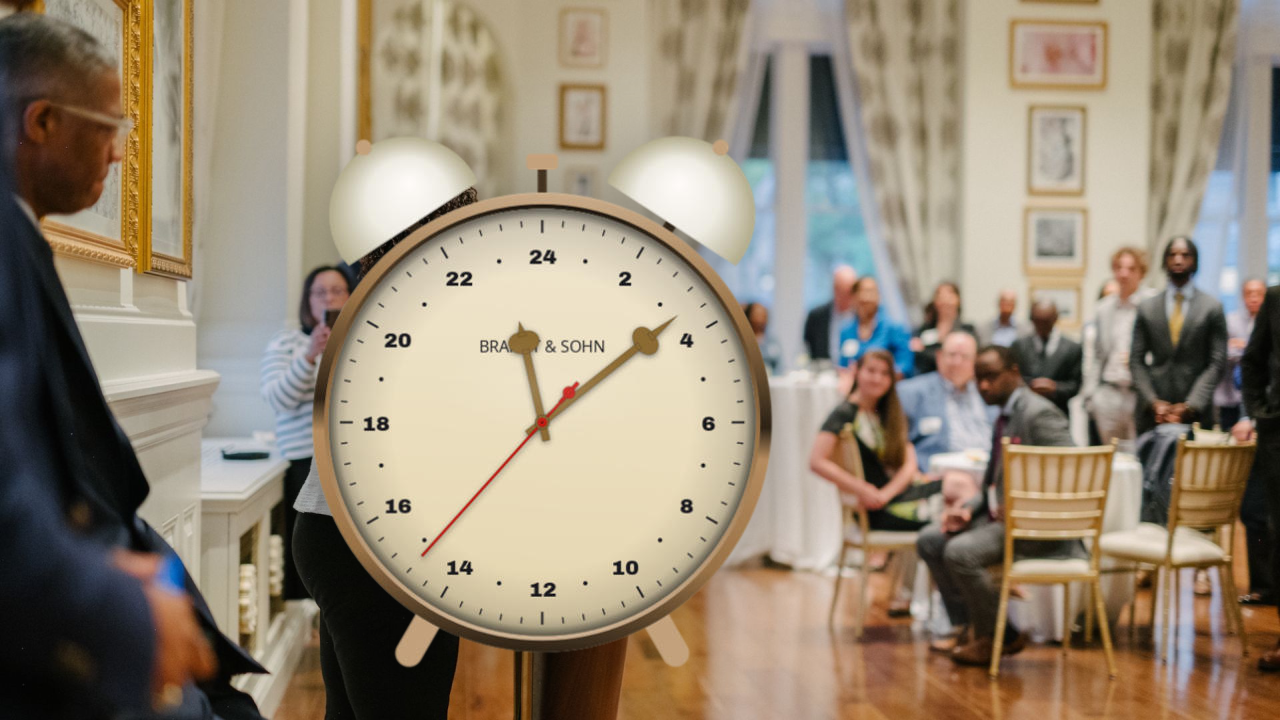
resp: 23h08m37s
